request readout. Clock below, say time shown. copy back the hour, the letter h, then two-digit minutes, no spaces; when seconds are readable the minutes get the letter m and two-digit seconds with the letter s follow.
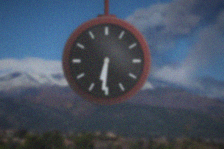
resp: 6h31
